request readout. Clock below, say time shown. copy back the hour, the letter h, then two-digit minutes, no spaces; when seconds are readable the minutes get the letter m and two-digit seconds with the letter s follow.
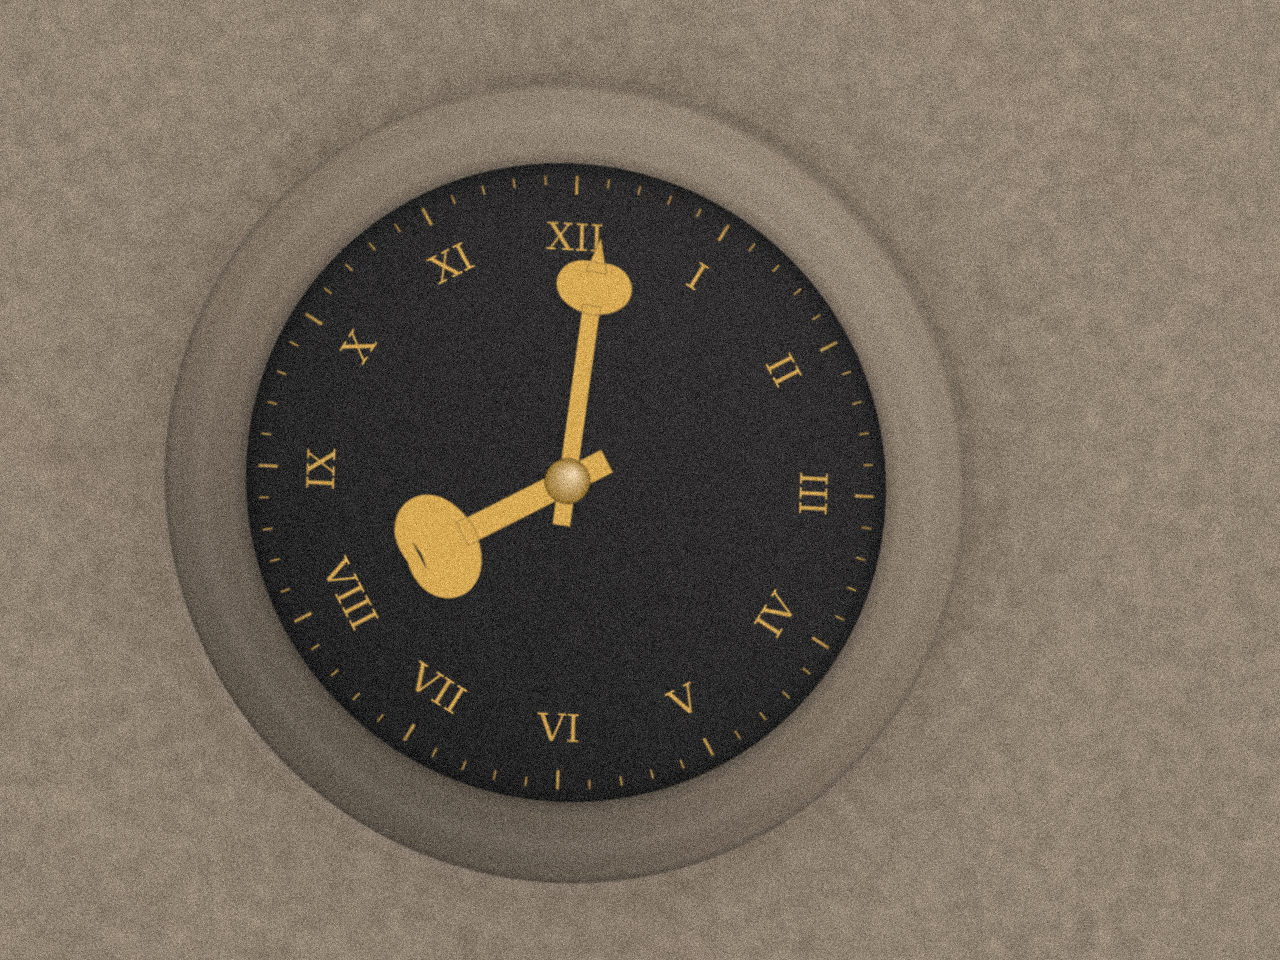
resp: 8h01
